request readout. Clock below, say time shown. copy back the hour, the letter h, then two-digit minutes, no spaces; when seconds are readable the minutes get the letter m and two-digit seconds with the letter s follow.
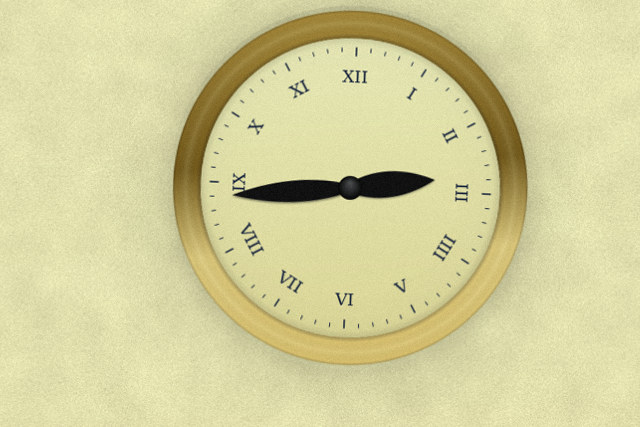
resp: 2h44
